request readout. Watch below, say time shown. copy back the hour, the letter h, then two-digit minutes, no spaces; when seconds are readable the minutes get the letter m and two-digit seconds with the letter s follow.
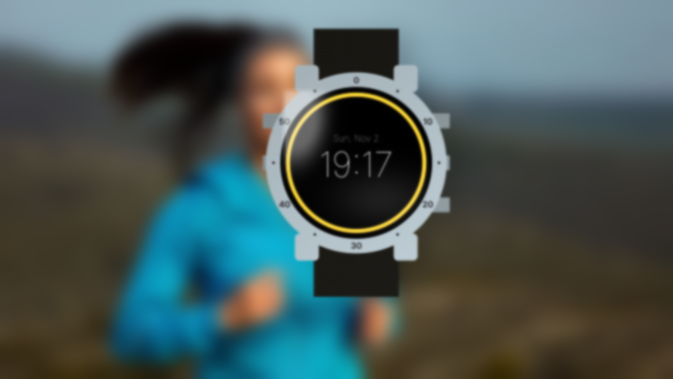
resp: 19h17
